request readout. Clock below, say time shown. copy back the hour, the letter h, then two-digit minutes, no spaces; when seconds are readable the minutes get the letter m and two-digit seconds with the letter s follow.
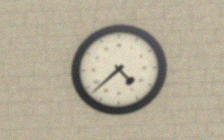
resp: 4h38
